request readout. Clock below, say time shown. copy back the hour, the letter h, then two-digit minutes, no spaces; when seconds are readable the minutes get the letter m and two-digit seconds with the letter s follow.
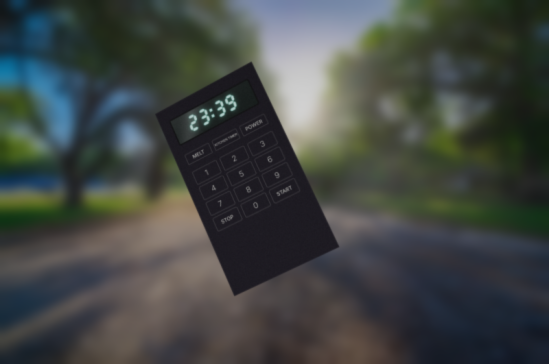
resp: 23h39
